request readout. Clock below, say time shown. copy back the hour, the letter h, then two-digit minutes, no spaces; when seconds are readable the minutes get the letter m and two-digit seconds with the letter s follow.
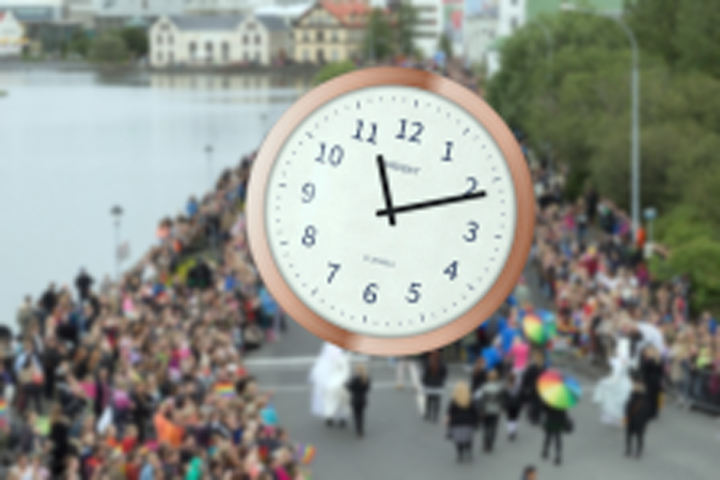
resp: 11h11
